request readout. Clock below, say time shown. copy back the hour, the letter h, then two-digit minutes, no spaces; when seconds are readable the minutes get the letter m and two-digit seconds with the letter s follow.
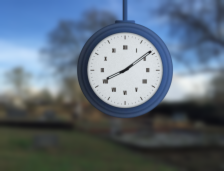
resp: 8h09
